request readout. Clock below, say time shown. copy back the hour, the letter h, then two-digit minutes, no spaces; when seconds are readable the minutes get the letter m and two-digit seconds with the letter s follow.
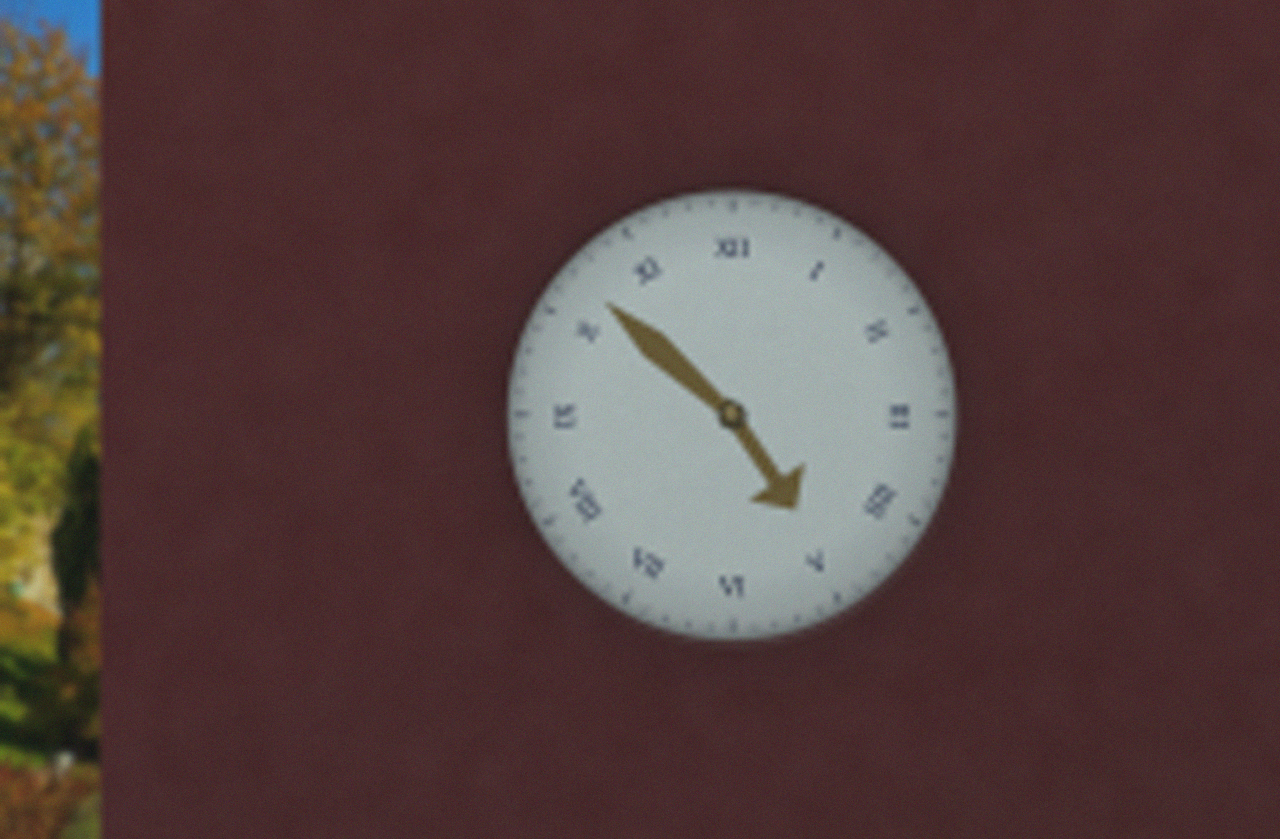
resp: 4h52
